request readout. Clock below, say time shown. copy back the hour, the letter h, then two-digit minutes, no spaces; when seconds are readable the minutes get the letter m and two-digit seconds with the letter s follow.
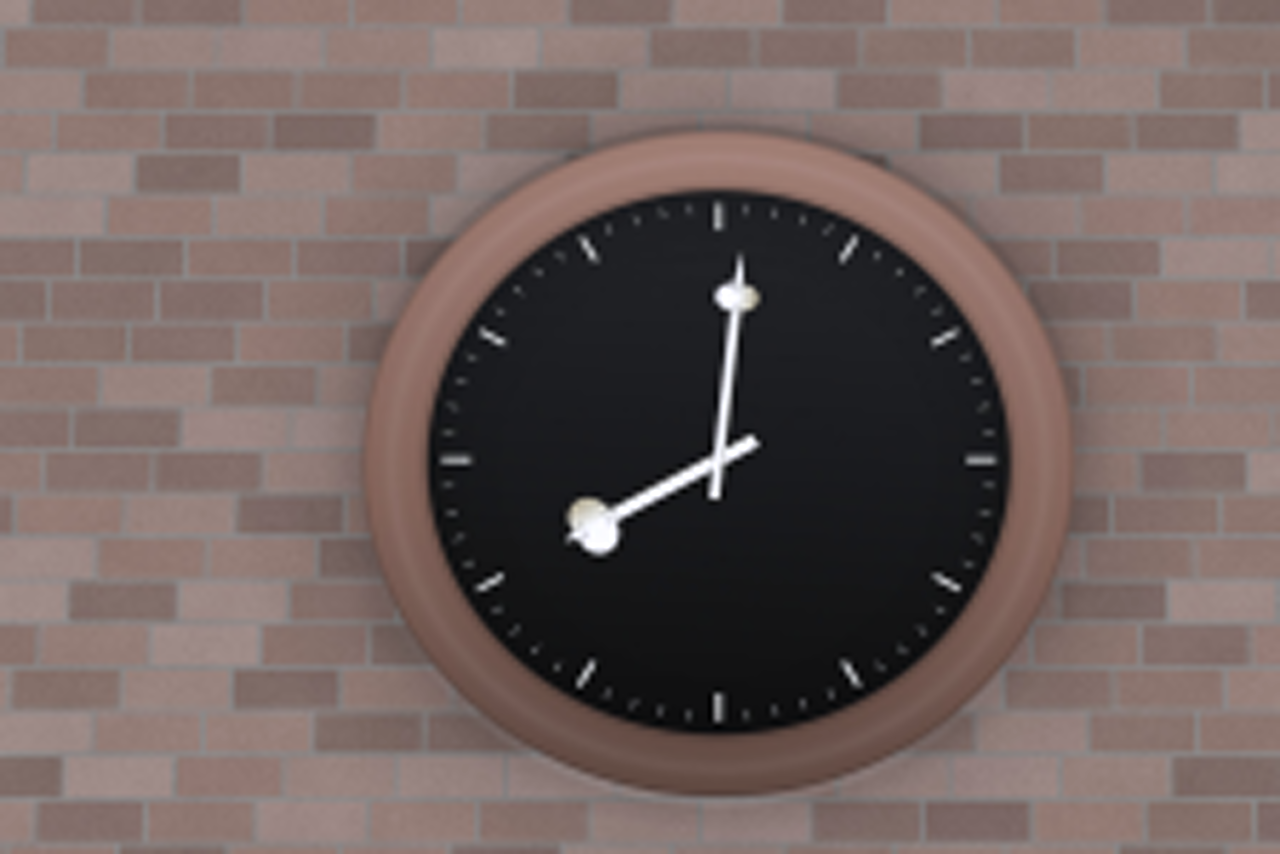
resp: 8h01
